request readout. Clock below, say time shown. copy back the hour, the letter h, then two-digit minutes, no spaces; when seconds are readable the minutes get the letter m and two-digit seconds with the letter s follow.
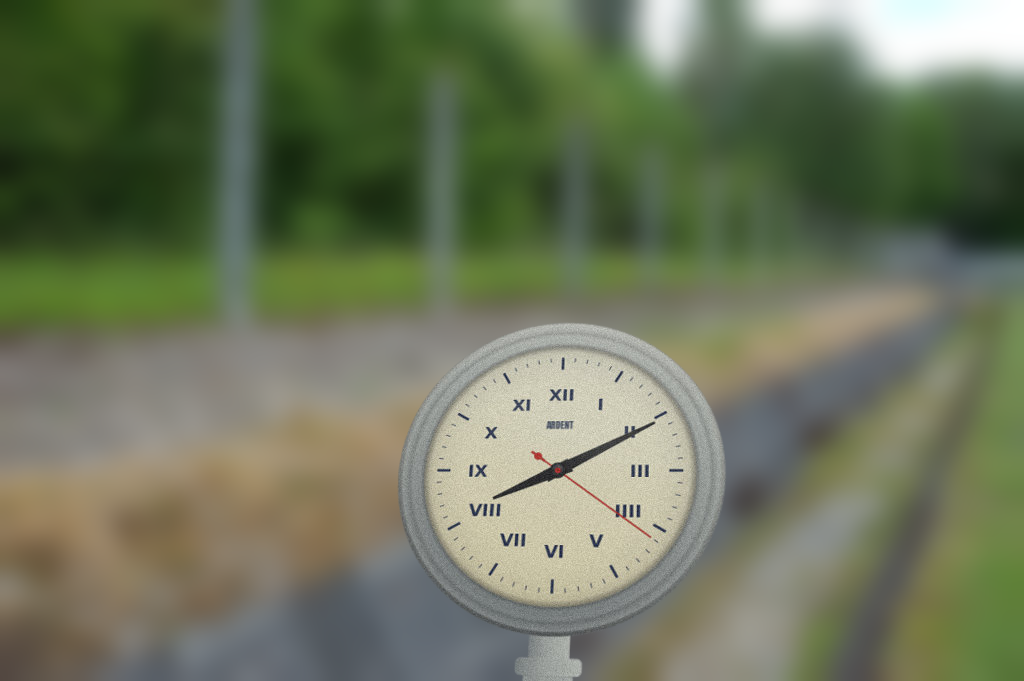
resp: 8h10m21s
